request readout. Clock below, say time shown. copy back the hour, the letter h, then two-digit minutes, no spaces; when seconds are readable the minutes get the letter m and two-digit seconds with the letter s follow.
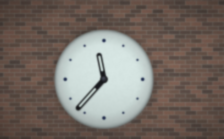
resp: 11h37
